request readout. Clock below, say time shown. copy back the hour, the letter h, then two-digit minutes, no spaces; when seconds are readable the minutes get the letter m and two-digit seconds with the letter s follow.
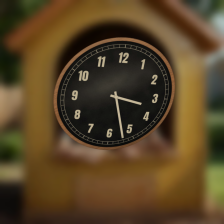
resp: 3h27
